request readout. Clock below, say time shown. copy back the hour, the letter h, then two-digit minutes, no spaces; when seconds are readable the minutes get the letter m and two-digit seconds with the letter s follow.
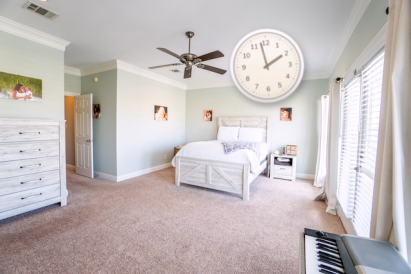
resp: 1h58
